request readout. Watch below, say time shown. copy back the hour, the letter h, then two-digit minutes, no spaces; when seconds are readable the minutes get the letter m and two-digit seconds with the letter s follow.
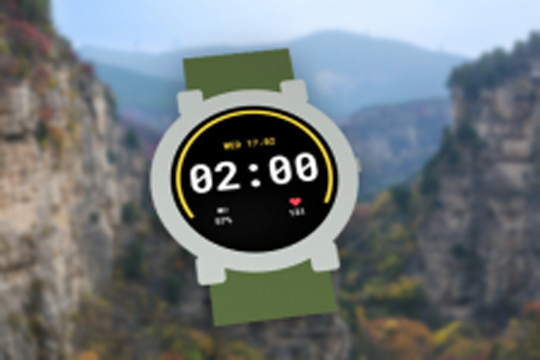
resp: 2h00
